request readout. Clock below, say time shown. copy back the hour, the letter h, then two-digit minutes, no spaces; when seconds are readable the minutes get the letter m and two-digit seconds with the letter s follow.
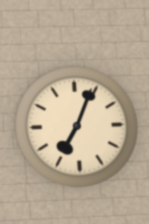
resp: 7h04
